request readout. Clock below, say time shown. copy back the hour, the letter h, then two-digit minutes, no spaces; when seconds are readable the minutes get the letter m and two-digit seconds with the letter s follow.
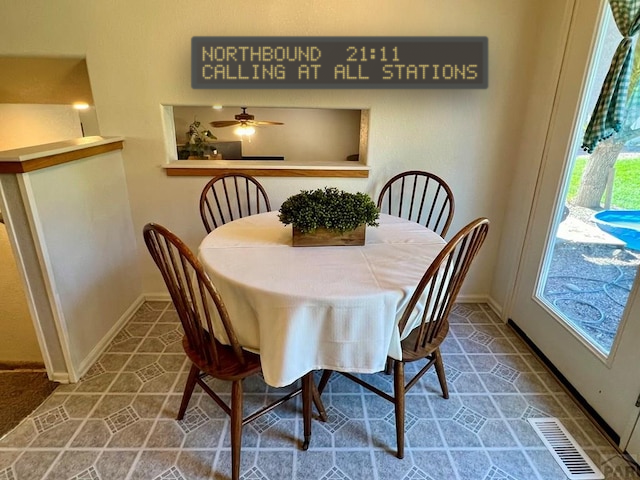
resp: 21h11
